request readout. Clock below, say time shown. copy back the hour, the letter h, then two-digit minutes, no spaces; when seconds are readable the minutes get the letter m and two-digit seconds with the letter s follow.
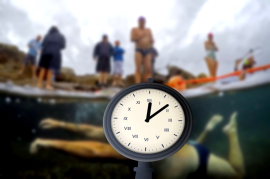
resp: 12h08
